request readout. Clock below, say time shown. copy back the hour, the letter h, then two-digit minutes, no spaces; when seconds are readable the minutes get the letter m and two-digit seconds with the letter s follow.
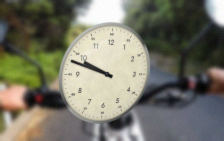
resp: 9h48
